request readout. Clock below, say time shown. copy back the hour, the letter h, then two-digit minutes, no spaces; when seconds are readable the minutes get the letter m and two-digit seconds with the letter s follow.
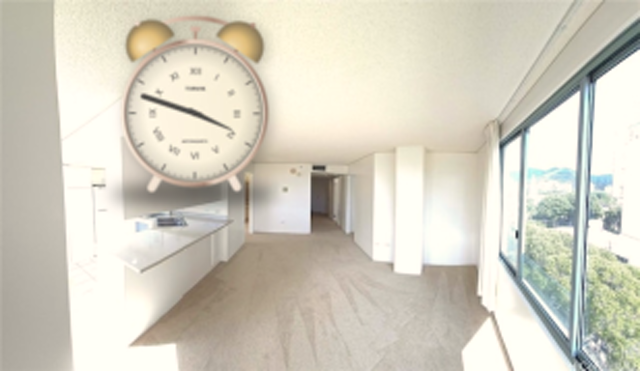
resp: 3h48
